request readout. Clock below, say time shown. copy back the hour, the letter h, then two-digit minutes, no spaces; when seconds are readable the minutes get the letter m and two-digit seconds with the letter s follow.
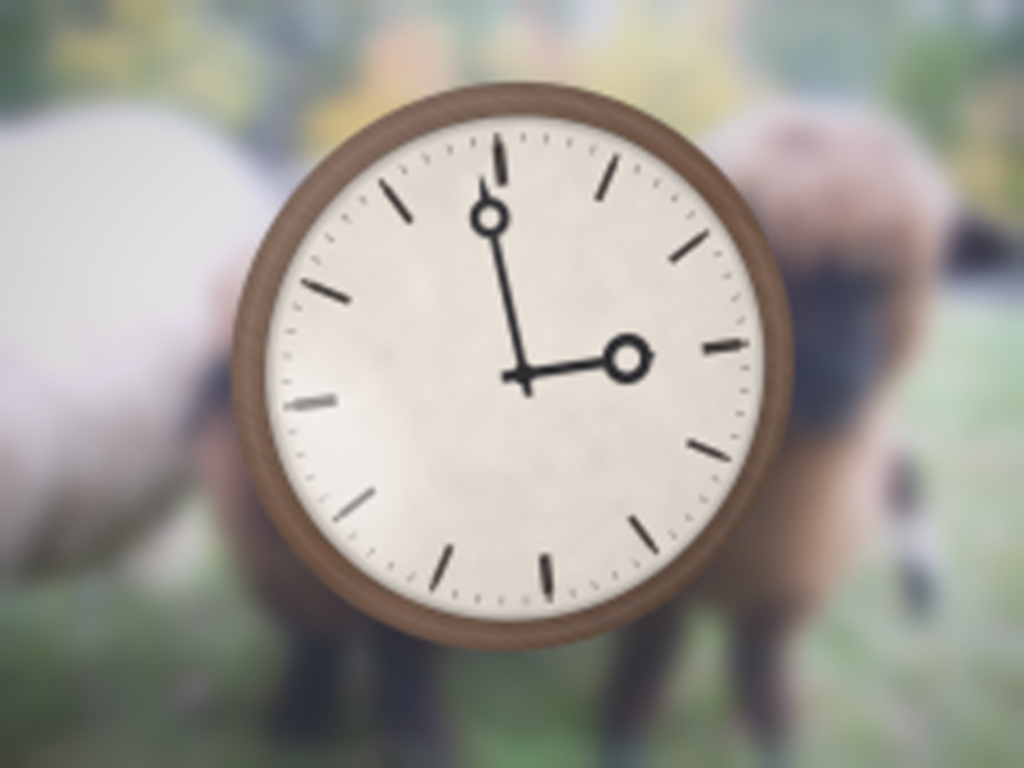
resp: 2h59
